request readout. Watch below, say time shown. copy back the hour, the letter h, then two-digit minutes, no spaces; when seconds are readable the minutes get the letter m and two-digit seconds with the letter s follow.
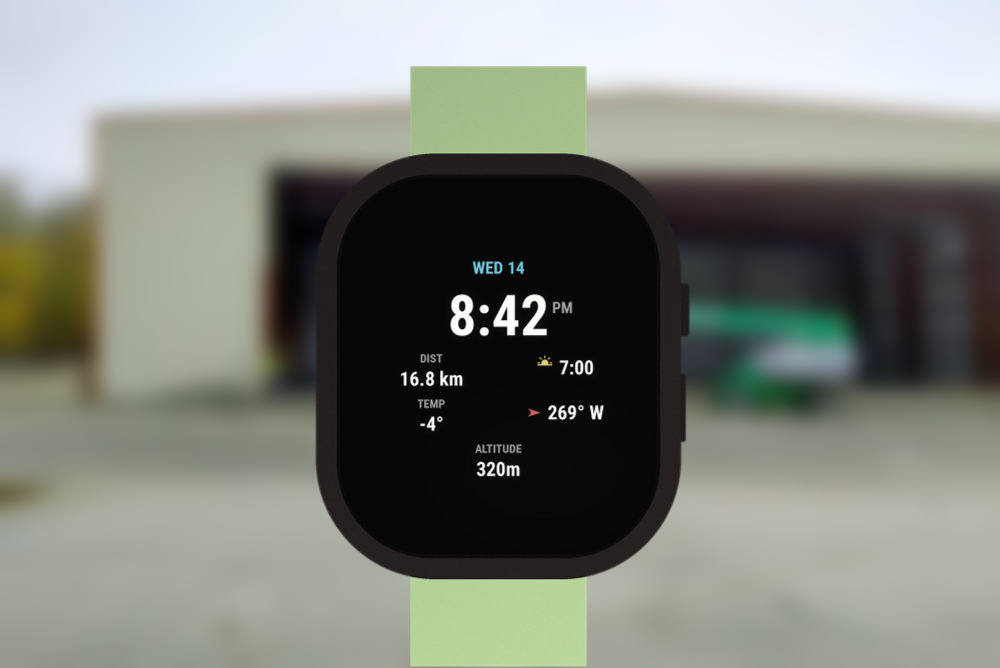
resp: 8h42
